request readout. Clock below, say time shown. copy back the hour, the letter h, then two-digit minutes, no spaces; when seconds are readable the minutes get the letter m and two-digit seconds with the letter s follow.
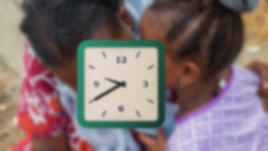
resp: 9h40
